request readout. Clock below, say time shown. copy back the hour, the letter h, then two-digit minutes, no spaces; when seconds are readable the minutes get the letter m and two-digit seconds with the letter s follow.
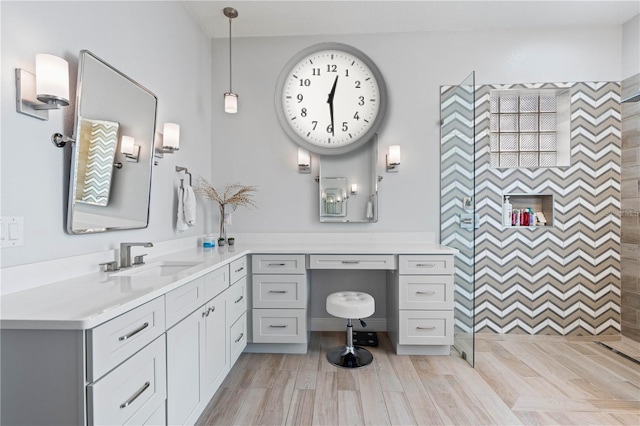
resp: 12h29
